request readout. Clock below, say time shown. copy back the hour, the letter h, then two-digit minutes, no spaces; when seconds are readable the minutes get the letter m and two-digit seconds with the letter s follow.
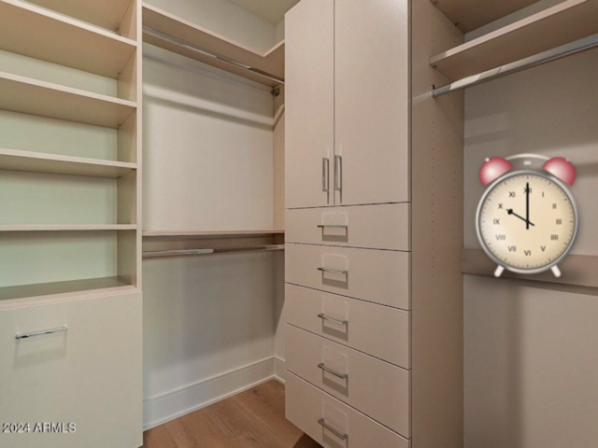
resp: 10h00
